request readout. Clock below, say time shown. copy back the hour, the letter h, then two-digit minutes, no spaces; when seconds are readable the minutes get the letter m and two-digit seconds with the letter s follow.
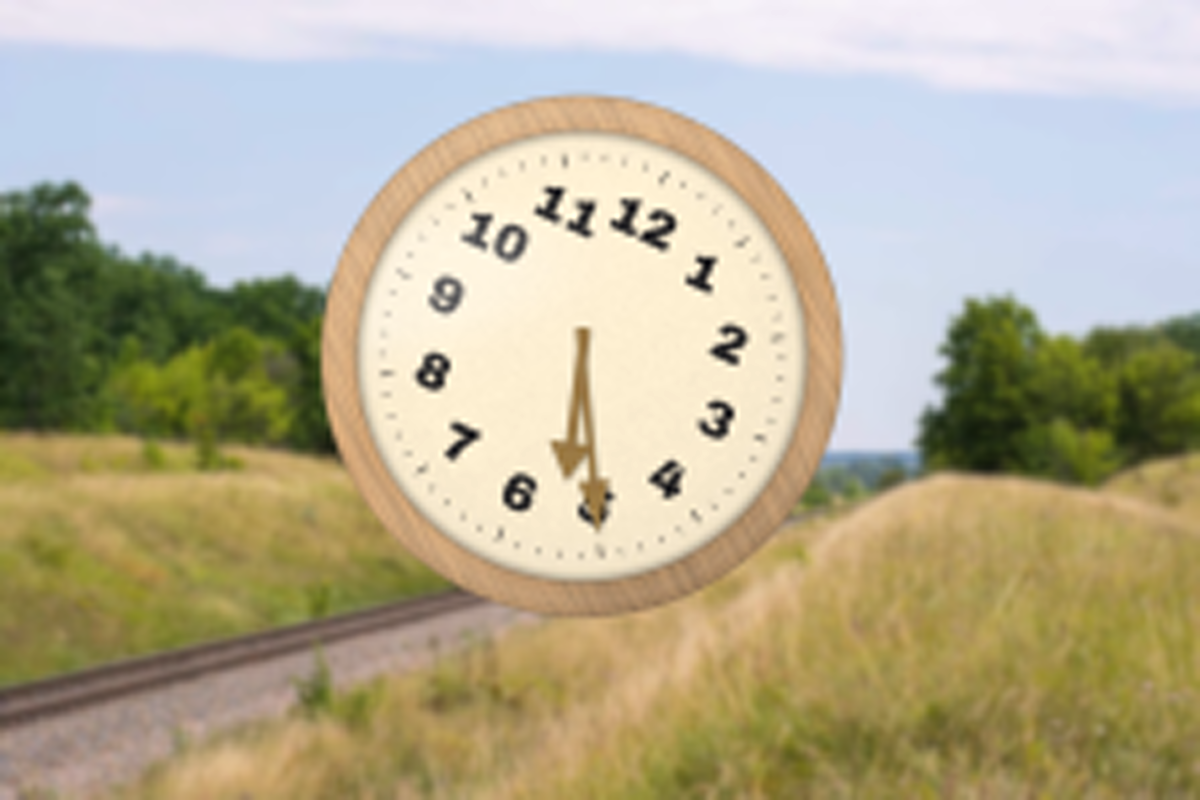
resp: 5h25
